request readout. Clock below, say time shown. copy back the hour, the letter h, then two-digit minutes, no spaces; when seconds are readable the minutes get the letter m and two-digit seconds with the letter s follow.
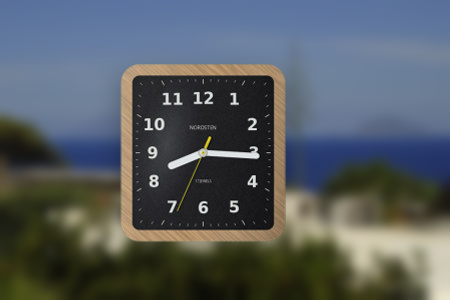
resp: 8h15m34s
